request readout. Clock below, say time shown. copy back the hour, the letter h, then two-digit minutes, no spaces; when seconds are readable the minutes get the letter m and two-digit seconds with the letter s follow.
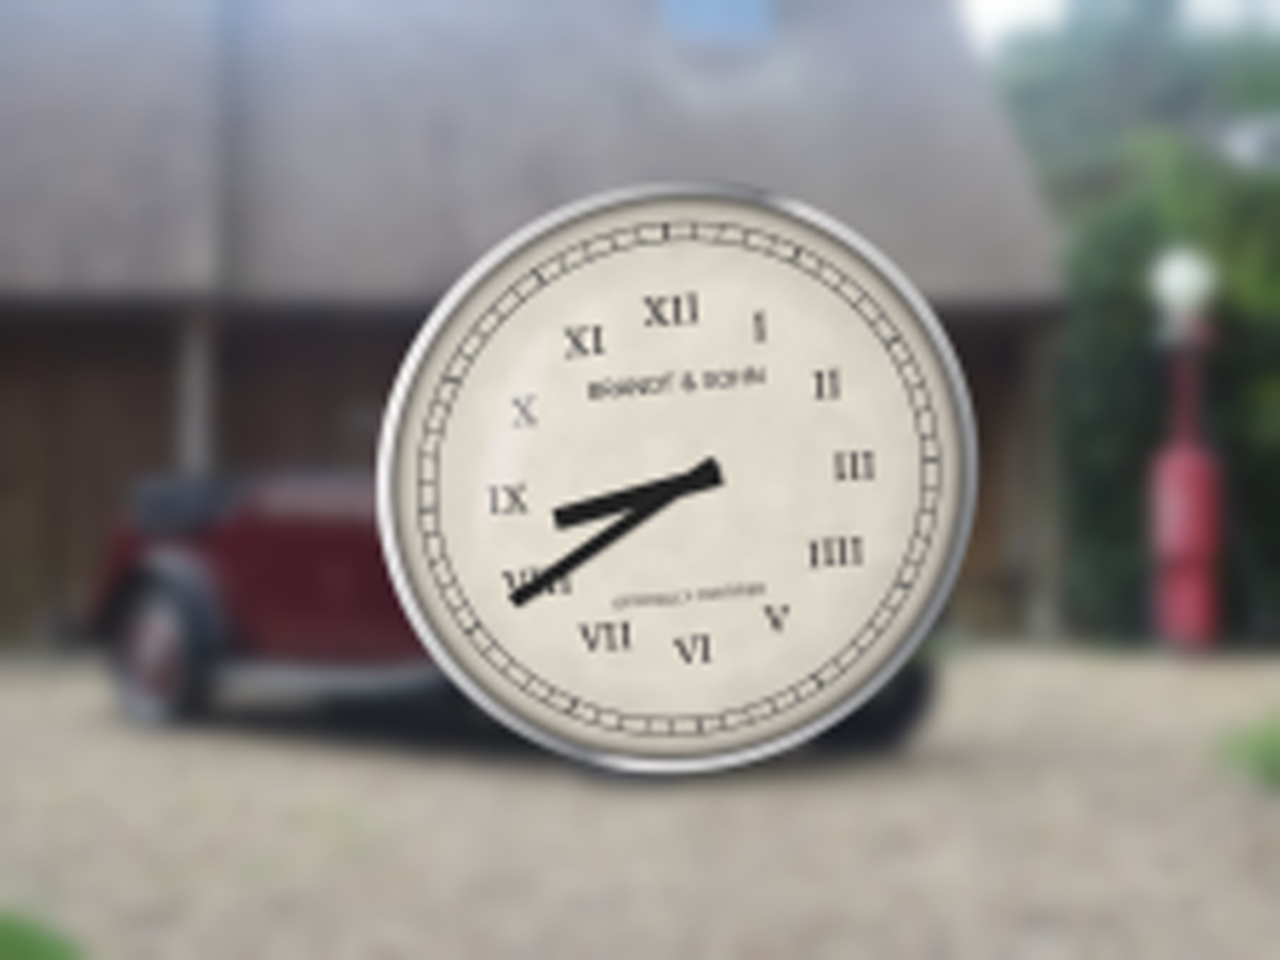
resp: 8h40
